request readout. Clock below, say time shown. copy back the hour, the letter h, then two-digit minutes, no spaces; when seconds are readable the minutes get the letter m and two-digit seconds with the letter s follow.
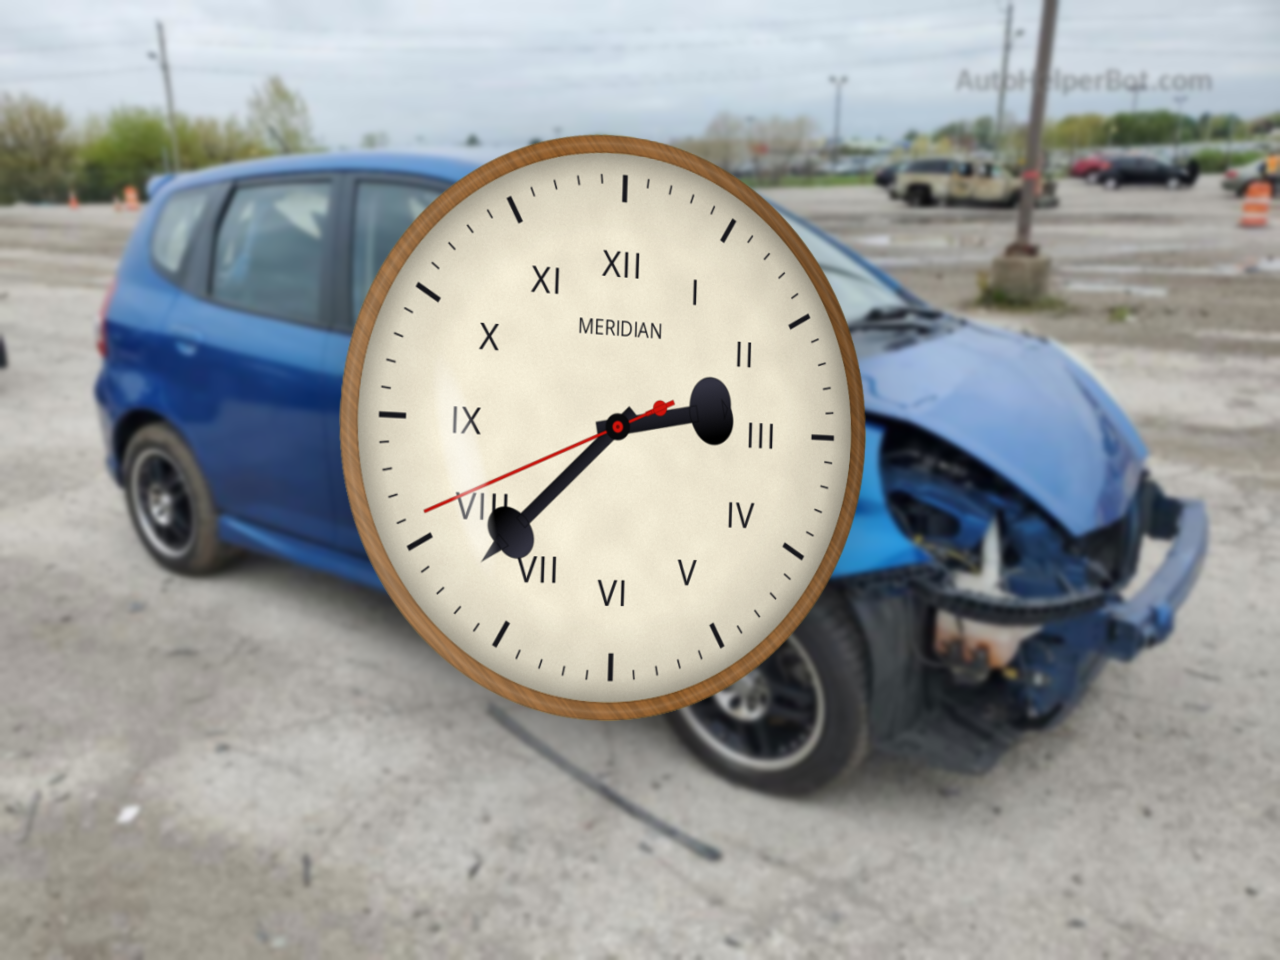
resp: 2h37m41s
